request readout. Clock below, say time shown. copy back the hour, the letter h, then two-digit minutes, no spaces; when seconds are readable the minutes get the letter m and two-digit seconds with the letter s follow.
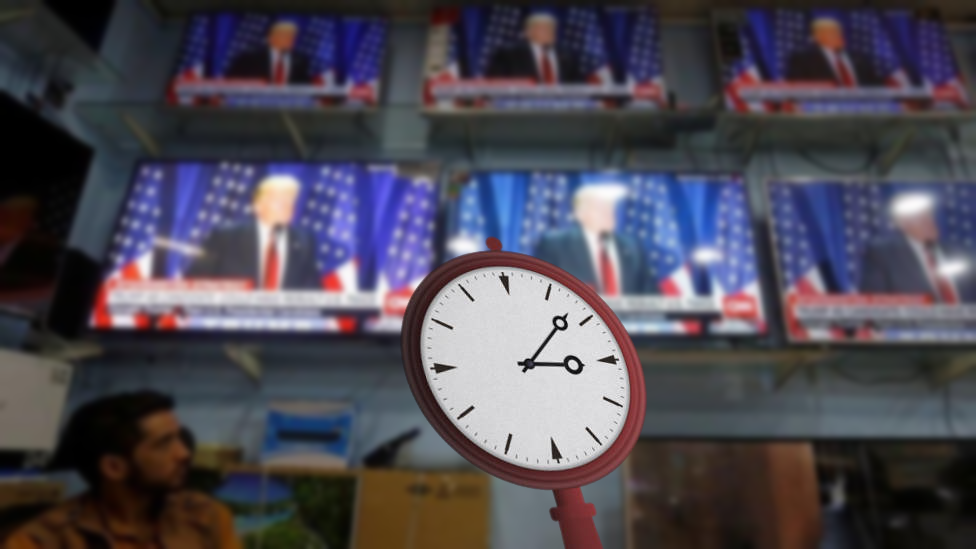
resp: 3h08
